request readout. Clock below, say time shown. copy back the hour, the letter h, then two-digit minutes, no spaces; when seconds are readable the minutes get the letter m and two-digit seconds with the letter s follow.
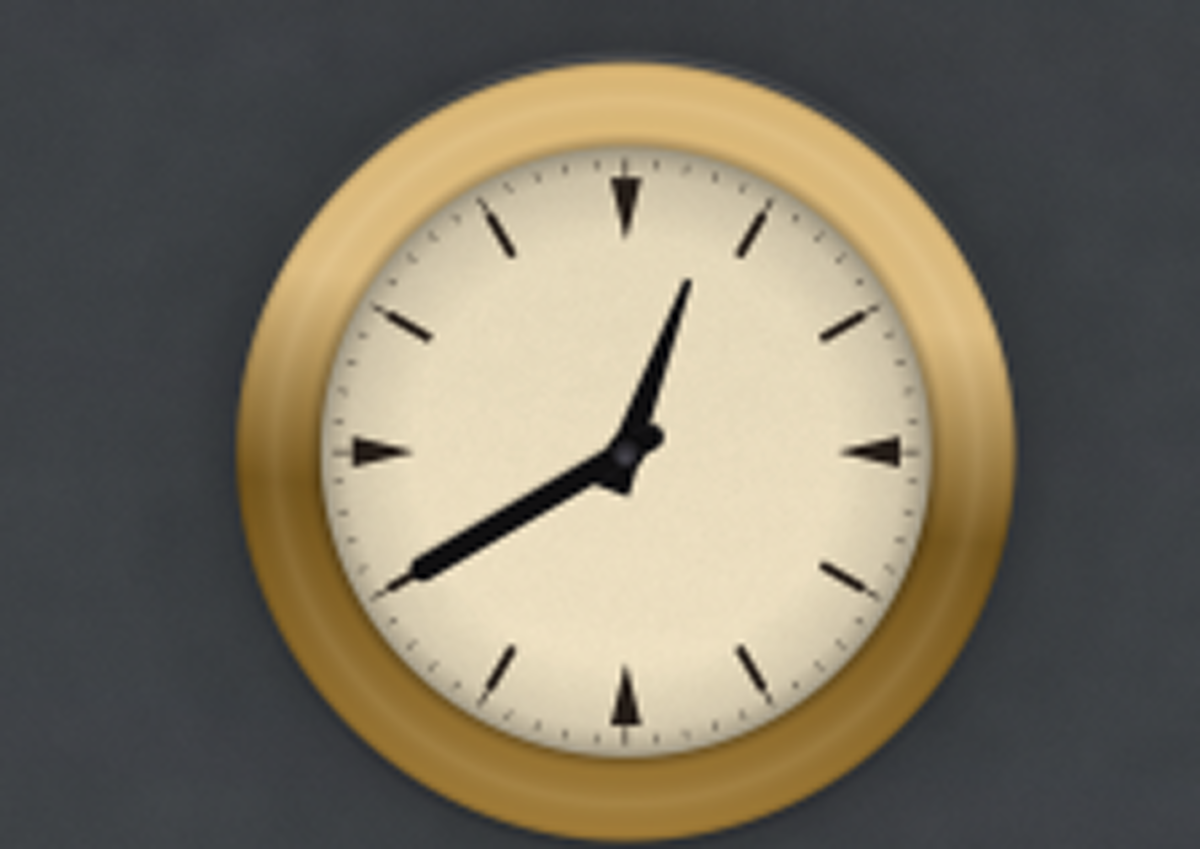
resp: 12h40
